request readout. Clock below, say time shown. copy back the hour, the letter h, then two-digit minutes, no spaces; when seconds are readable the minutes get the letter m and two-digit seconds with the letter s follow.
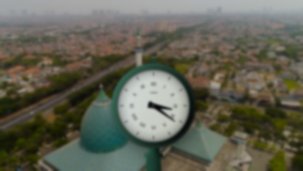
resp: 3h21
